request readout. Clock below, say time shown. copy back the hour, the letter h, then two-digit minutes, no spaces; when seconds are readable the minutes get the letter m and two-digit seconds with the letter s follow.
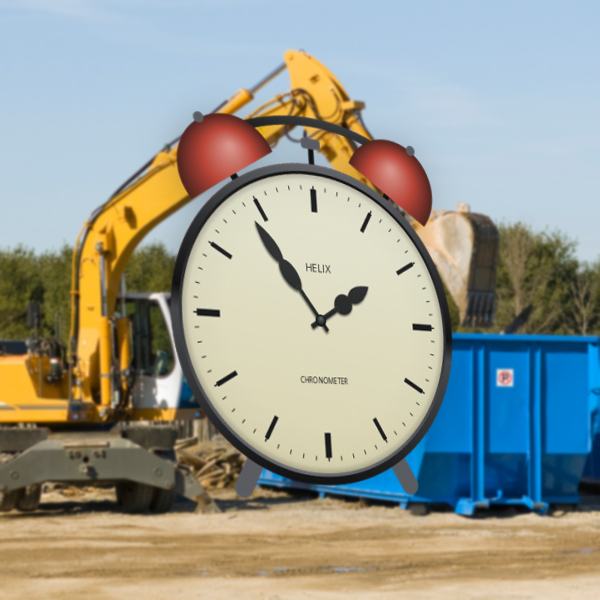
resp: 1h54
